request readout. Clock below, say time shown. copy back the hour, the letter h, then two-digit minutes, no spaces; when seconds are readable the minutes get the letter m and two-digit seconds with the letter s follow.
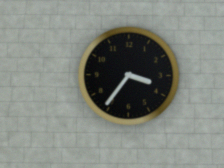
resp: 3h36
